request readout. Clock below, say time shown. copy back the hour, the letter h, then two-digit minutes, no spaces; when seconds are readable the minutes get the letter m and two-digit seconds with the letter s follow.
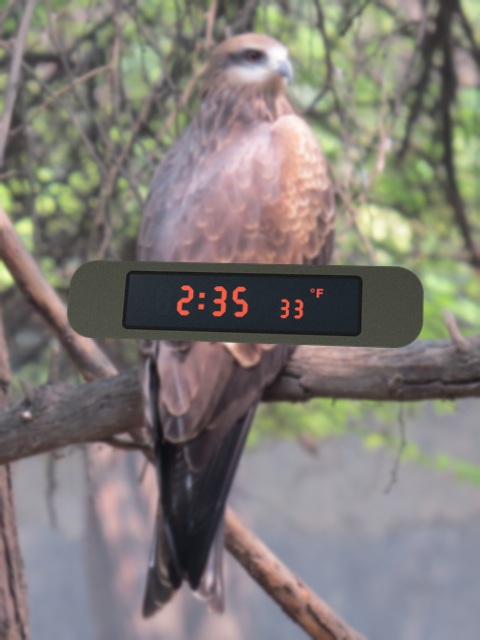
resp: 2h35
